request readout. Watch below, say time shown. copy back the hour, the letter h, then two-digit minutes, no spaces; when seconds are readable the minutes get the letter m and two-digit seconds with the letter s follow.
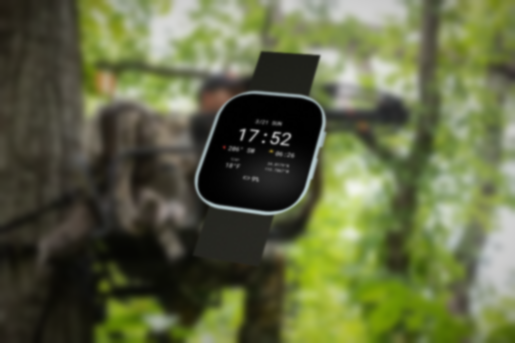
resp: 17h52
